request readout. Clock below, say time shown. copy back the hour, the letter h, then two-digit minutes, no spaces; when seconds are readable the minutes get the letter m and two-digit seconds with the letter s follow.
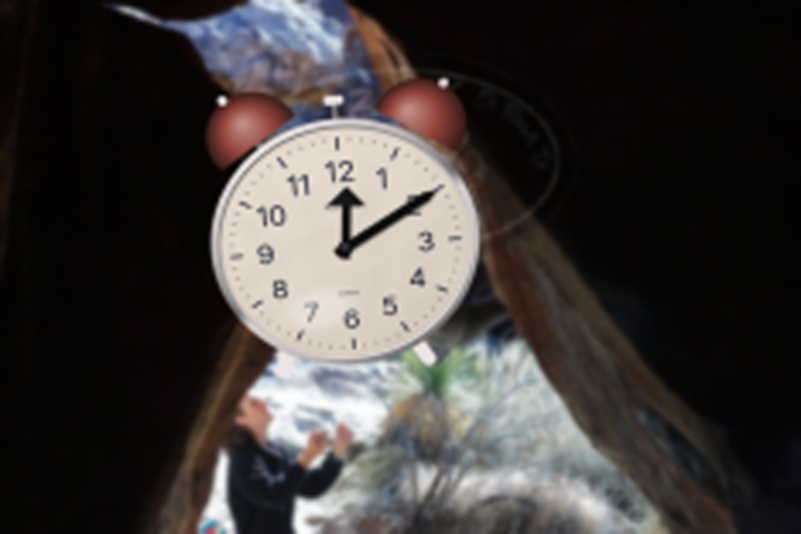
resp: 12h10
